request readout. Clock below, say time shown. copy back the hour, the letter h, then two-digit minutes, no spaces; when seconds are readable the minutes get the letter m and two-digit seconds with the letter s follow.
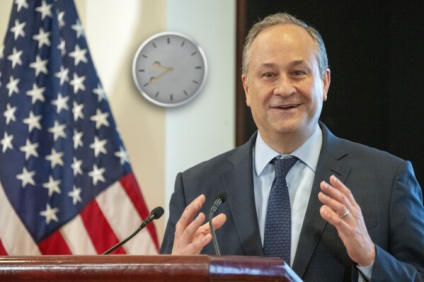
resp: 9h40
